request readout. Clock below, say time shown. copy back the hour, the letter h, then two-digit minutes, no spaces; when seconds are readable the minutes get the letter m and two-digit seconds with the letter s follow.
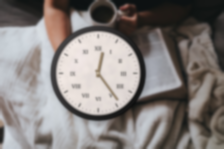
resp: 12h24
